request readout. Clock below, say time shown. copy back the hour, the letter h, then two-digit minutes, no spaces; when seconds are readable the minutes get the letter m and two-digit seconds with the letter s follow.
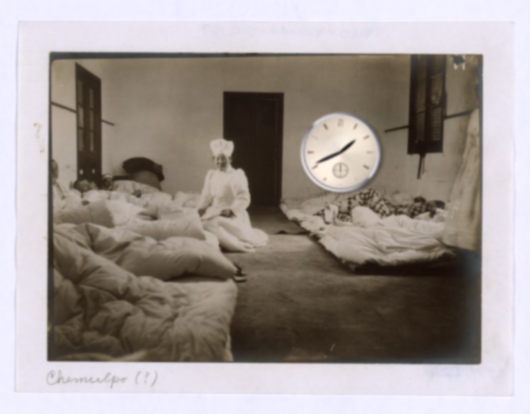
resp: 1h41
